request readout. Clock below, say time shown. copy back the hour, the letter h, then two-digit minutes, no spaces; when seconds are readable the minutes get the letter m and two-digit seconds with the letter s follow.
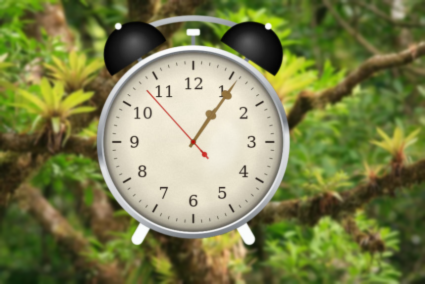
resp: 1h05m53s
